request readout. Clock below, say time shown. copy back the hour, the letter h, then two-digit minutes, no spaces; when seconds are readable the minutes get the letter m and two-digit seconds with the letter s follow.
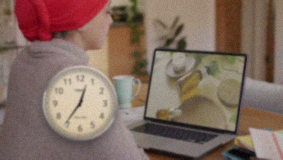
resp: 12h36
